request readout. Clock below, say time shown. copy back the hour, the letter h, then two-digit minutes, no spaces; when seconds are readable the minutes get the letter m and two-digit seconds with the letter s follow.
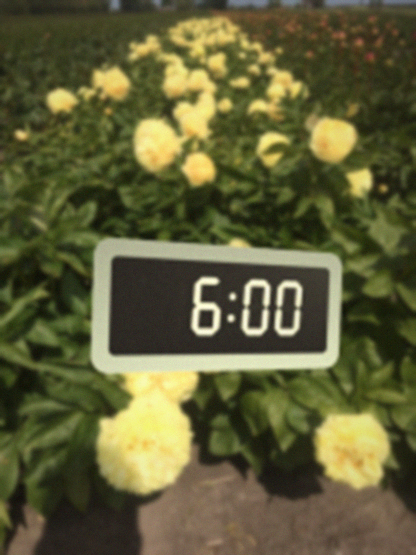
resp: 6h00
